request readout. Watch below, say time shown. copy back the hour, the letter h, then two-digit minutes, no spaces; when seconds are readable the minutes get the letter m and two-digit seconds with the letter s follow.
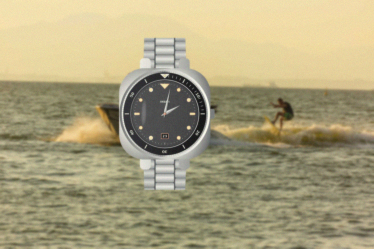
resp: 2h02
